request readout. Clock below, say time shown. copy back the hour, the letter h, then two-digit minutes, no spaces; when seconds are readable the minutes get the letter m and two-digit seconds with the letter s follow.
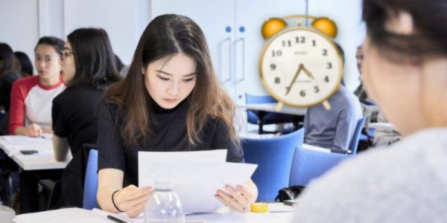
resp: 4h35
